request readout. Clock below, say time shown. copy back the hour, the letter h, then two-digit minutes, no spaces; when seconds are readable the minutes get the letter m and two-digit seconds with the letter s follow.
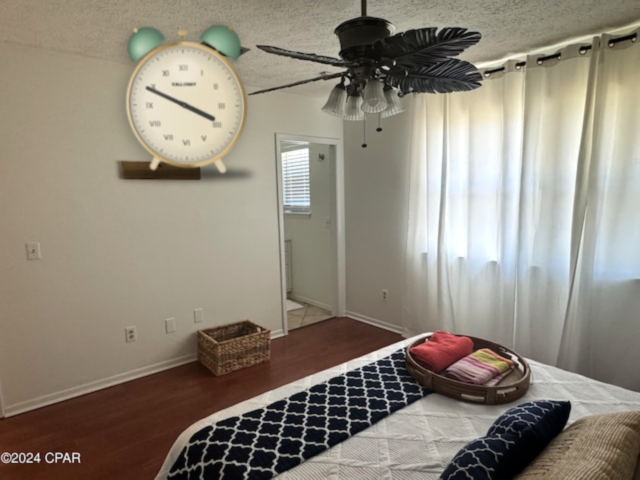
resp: 3h49
